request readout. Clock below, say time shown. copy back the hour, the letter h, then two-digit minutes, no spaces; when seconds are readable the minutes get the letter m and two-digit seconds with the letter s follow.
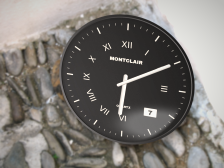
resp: 6h10
